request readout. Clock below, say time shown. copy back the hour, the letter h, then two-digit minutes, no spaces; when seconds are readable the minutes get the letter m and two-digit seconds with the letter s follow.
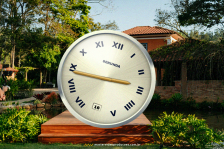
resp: 2h44
